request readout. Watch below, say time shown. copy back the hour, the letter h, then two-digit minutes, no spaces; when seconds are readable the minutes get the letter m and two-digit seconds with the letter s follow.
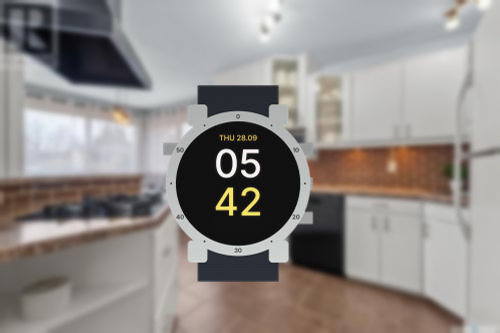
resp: 5h42
